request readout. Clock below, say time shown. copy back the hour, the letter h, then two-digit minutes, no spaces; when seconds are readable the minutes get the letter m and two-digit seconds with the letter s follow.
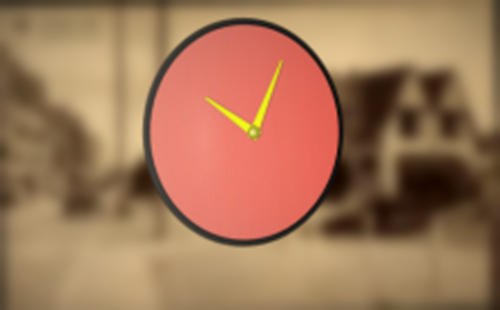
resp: 10h04
